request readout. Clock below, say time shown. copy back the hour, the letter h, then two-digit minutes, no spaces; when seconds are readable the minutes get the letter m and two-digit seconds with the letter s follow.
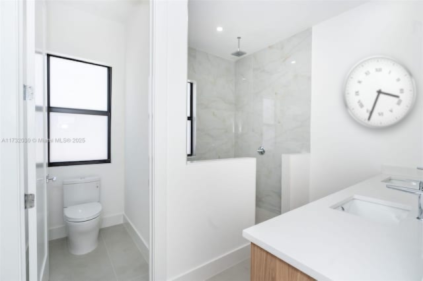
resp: 3h34
